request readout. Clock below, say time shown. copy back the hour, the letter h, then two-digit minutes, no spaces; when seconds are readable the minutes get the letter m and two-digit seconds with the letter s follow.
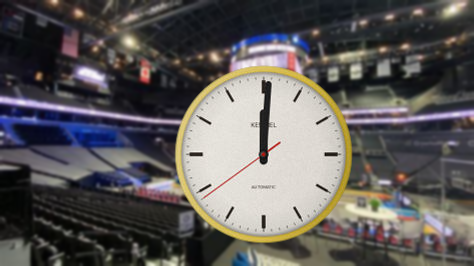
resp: 12h00m39s
